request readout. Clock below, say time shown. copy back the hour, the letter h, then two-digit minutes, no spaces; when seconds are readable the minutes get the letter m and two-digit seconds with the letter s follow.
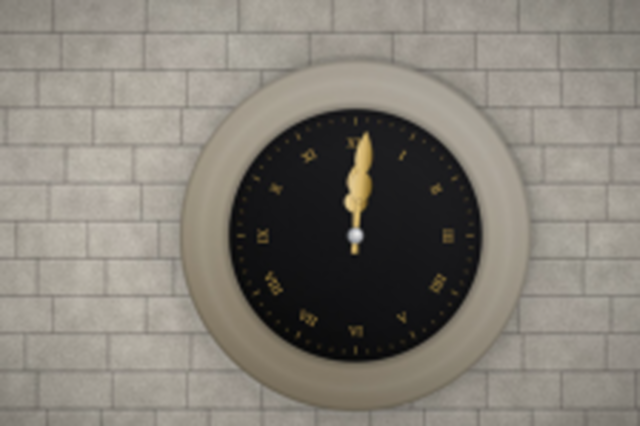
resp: 12h01
